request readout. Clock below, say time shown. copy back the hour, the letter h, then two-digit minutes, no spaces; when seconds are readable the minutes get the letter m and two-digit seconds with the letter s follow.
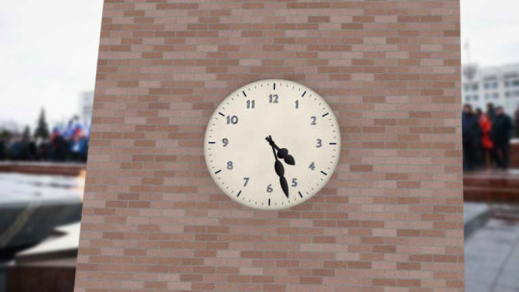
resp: 4h27
